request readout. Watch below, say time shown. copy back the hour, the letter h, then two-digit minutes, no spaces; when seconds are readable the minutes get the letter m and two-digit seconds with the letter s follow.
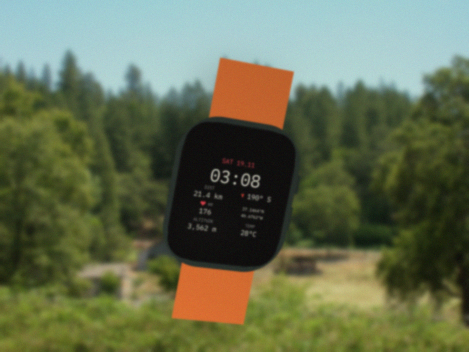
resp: 3h08
